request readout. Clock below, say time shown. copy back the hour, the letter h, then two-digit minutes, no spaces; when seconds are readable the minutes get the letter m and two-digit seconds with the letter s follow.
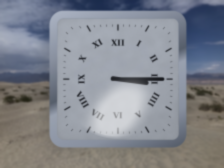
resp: 3h15
